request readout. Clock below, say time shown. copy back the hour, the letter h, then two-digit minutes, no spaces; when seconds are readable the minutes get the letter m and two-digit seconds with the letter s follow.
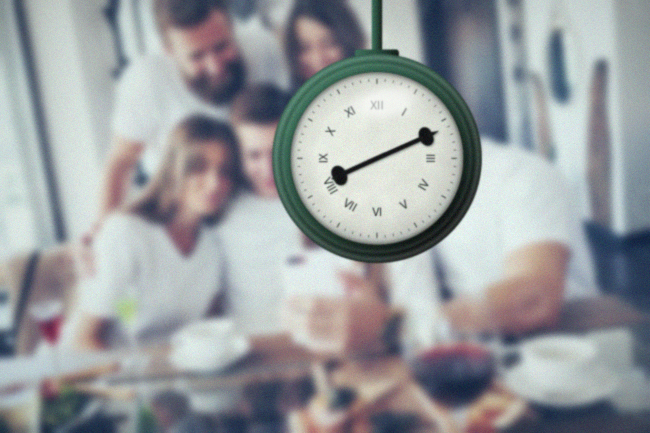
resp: 8h11
